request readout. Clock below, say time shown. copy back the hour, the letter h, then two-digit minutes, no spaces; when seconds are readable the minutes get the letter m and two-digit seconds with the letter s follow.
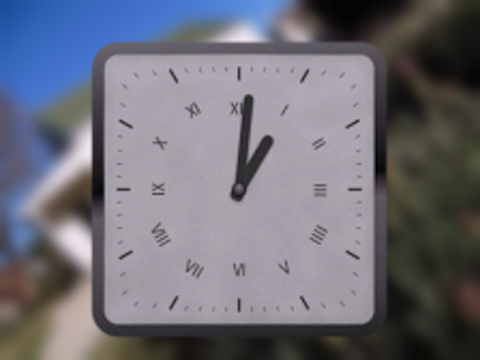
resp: 1h01
